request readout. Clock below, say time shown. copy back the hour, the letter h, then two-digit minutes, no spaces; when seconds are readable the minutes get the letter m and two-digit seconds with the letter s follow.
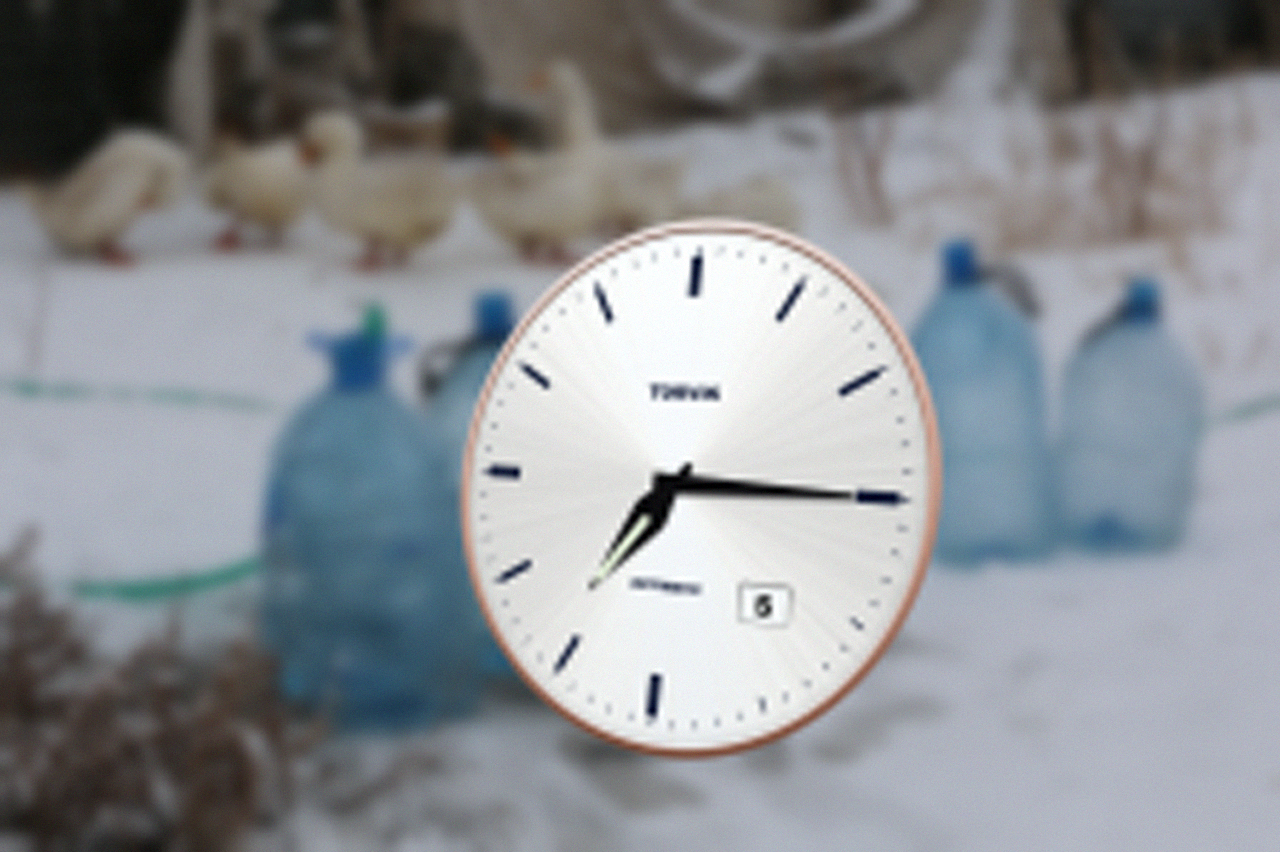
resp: 7h15
